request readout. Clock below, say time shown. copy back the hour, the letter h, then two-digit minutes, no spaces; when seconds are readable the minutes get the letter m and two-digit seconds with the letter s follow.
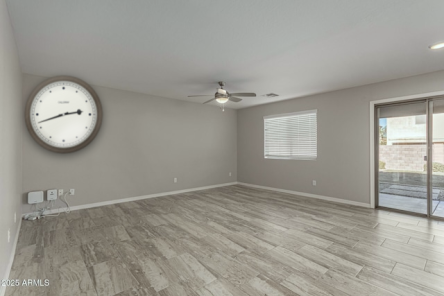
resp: 2h42
